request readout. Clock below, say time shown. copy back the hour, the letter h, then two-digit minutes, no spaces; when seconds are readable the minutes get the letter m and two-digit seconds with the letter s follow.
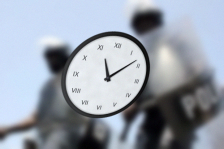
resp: 11h08
